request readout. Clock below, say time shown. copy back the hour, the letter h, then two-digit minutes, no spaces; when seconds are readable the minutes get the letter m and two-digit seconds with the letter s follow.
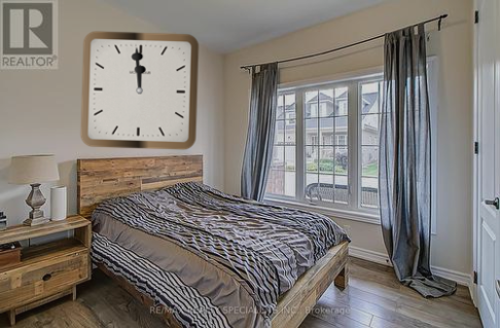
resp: 11h59
